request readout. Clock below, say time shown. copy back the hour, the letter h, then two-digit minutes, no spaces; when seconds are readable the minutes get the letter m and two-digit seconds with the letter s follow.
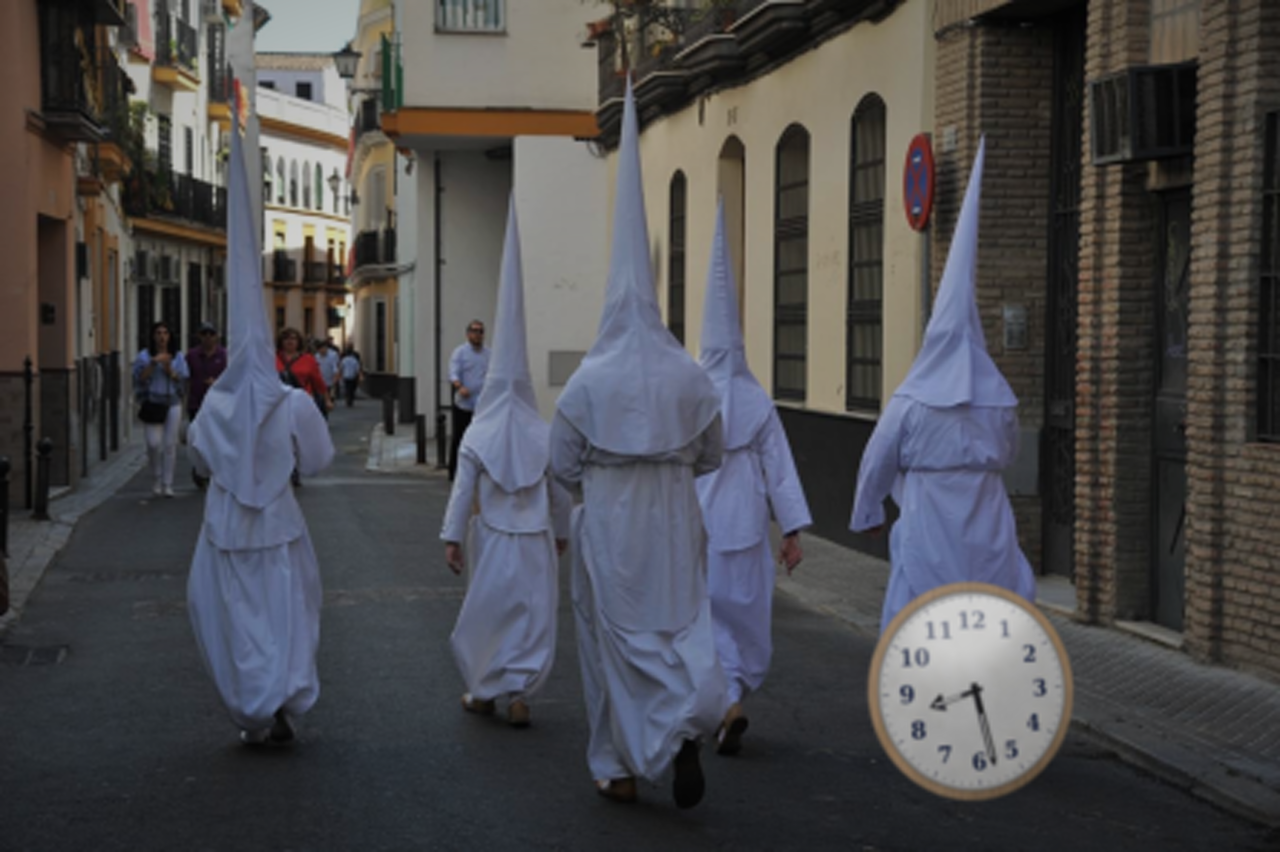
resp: 8h28
